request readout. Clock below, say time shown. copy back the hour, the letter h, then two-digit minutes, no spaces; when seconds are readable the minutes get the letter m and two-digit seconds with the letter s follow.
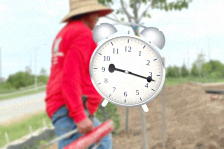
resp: 9h17
